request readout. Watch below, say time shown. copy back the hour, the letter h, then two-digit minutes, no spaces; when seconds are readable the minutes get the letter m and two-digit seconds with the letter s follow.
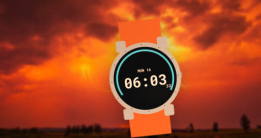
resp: 6h03
